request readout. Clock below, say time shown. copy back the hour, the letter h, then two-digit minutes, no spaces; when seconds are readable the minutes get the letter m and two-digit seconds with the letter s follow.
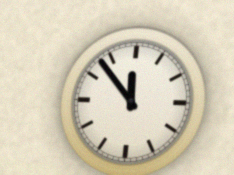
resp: 11h53
